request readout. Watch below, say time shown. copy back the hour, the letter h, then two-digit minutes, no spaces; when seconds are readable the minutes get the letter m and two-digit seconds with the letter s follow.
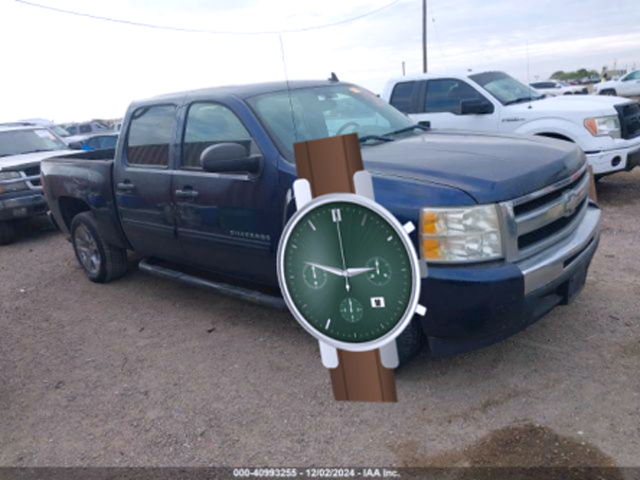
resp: 2h48
